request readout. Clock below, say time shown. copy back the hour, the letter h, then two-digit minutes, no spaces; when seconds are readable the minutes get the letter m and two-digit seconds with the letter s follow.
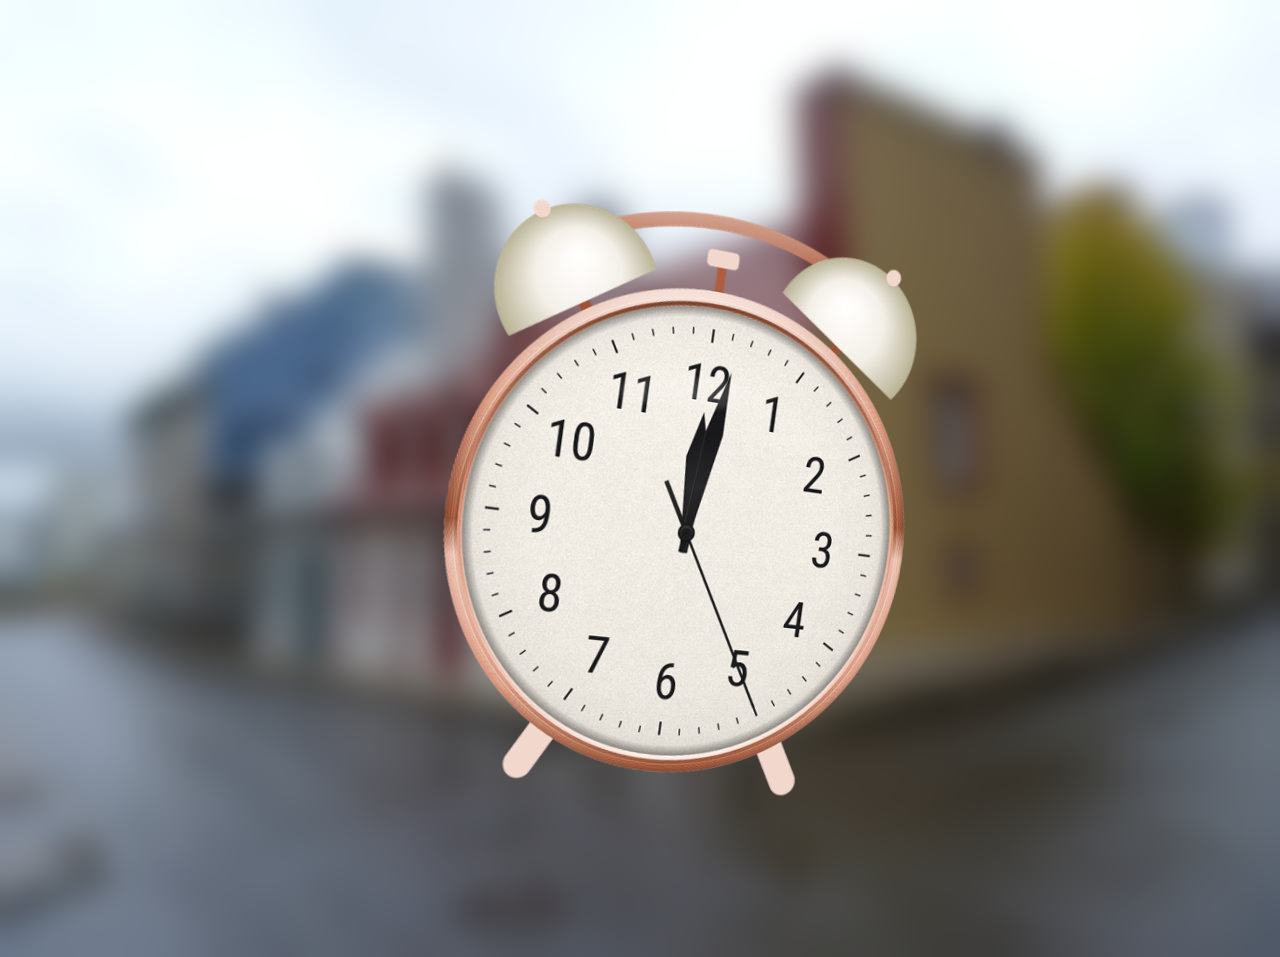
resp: 12h01m25s
